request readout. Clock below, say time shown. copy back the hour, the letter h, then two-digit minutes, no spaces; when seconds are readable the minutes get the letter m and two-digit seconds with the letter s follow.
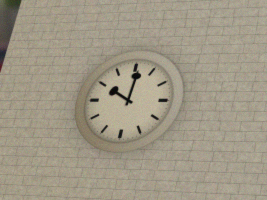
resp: 10h01
